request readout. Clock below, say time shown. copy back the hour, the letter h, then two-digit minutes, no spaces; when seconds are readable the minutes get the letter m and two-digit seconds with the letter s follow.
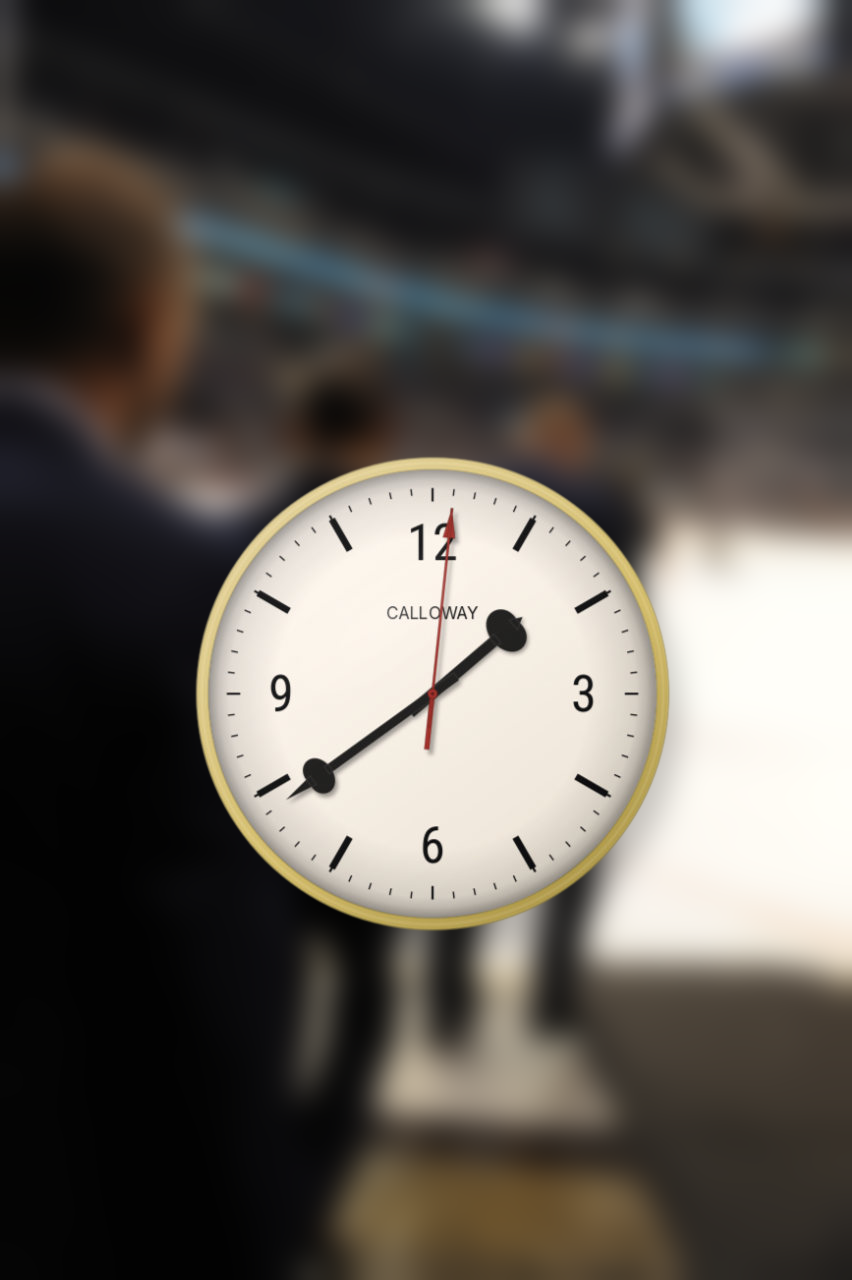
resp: 1h39m01s
